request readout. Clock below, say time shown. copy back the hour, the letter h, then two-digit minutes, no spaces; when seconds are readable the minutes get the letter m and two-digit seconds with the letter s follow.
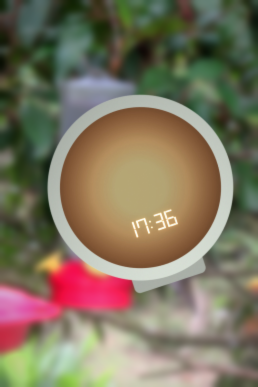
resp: 17h36
